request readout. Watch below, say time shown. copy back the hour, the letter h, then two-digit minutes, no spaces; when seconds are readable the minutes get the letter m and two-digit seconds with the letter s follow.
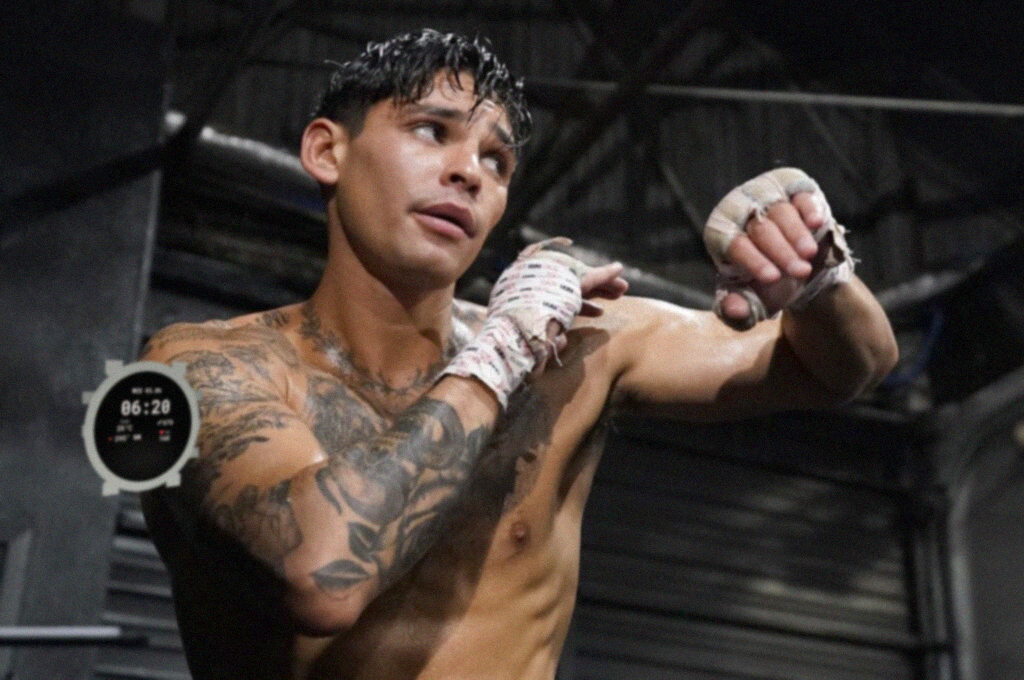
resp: 6h20
